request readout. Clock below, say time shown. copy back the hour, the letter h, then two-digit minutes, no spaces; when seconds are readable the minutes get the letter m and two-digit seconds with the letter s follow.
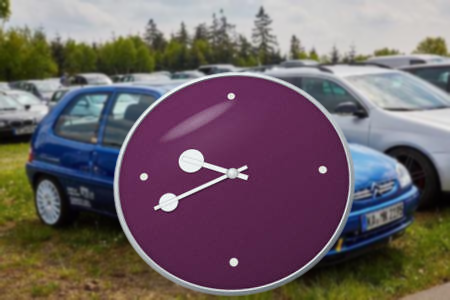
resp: 9h41
